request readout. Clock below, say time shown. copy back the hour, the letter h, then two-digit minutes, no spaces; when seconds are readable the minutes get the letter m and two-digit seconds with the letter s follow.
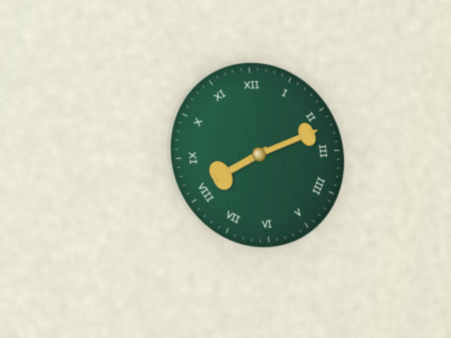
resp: 8h12
